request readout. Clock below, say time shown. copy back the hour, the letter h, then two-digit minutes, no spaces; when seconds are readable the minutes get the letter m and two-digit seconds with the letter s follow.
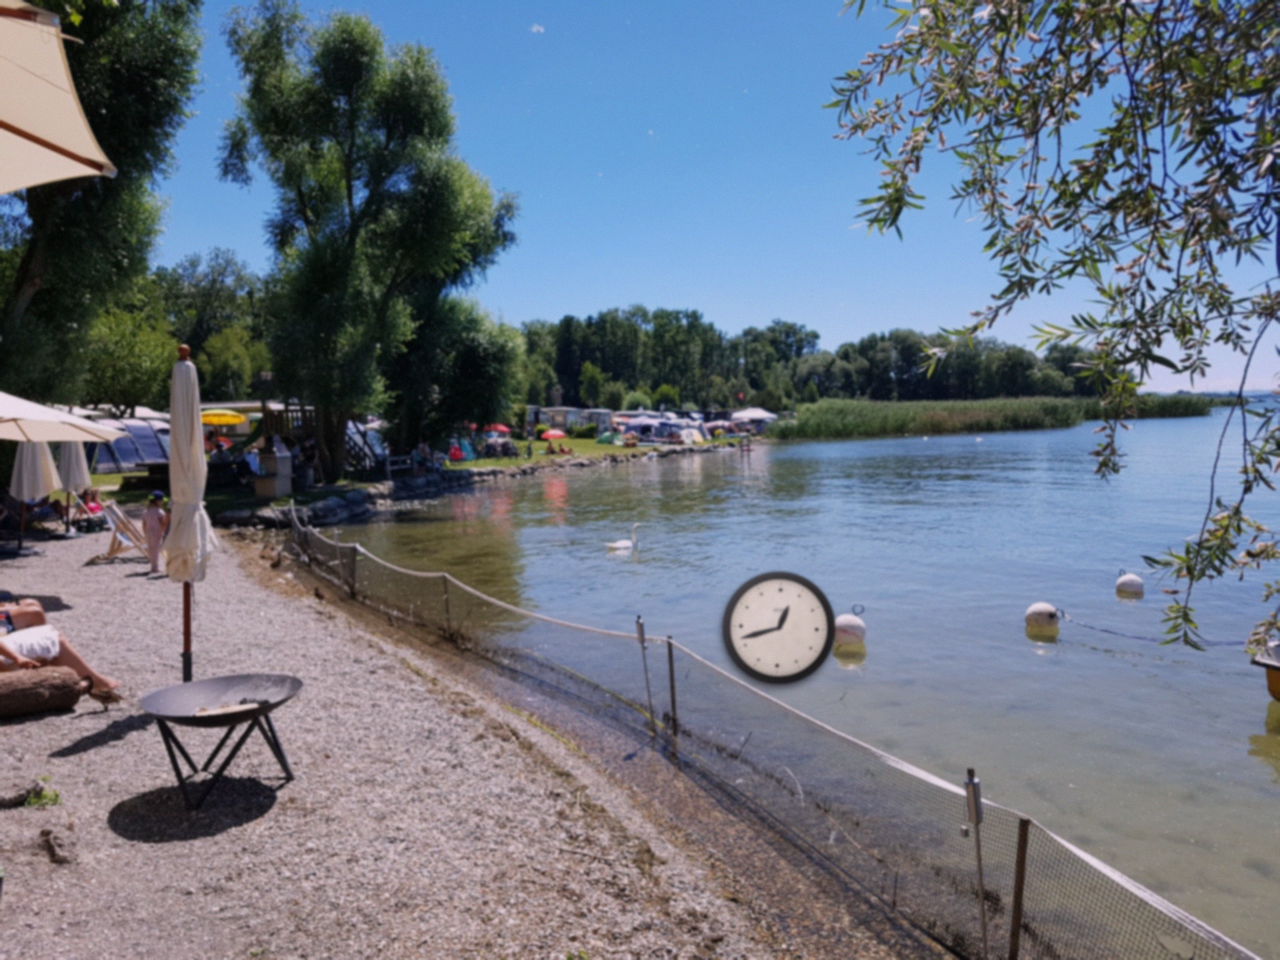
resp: 12h42
